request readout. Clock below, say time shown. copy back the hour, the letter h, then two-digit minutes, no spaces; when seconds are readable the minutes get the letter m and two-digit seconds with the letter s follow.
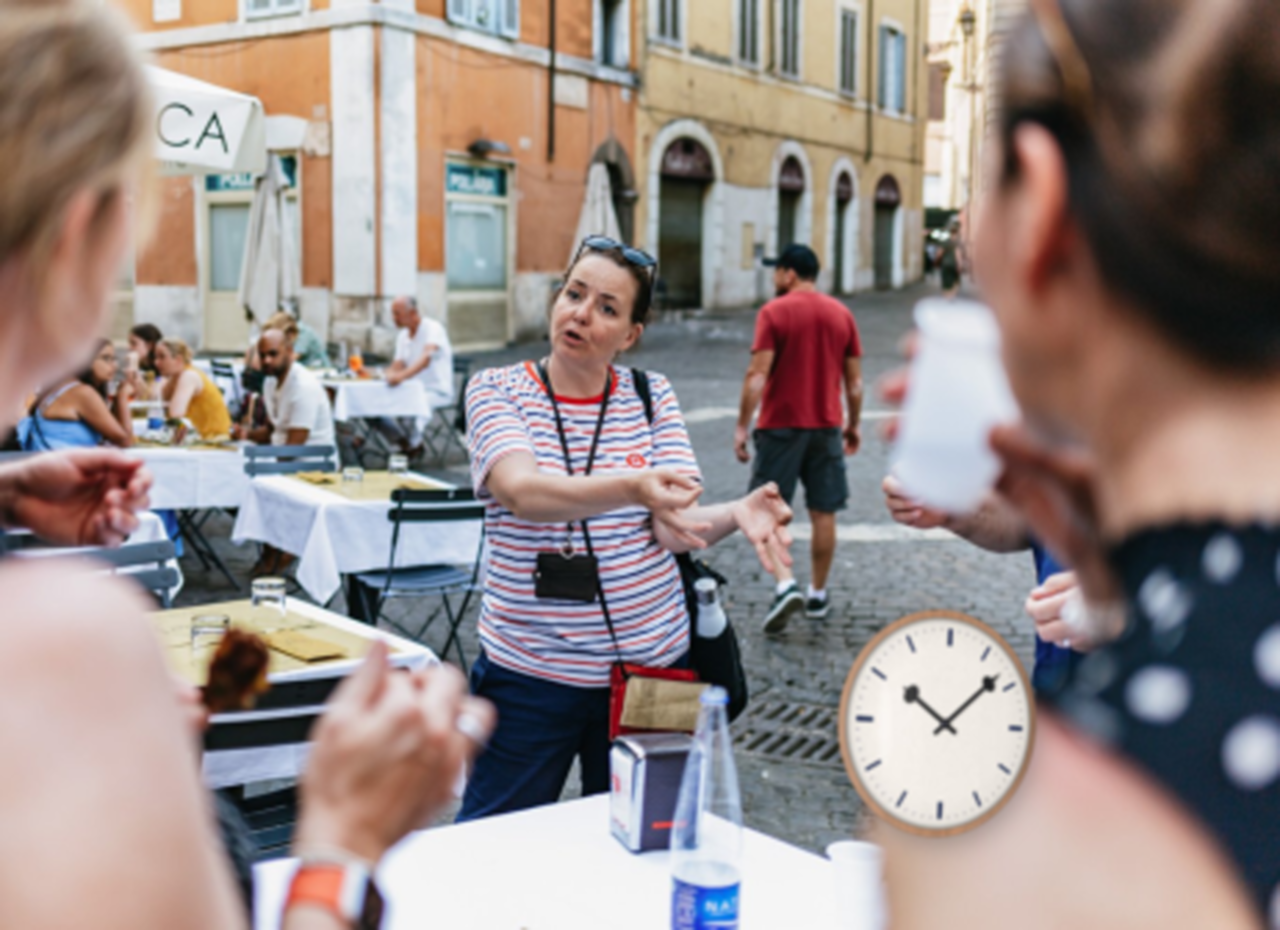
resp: 10h08
